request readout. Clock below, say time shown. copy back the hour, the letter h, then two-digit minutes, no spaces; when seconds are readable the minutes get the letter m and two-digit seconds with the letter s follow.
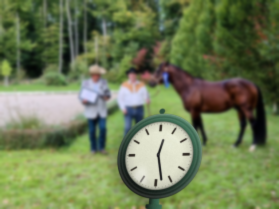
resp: 12h28
